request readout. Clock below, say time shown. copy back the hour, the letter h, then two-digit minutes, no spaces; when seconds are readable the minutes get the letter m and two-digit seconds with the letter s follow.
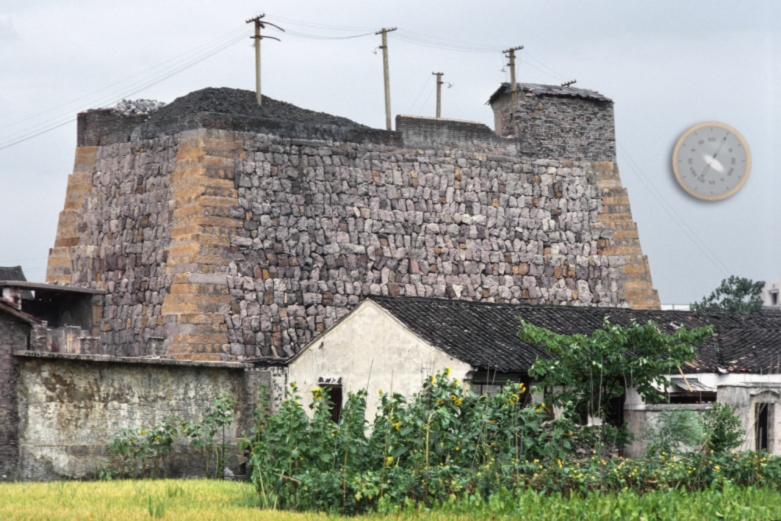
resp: 7h05
